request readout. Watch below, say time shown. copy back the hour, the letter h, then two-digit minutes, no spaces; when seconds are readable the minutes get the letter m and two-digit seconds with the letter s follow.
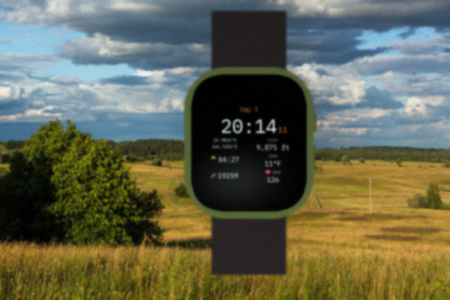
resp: 20h14
